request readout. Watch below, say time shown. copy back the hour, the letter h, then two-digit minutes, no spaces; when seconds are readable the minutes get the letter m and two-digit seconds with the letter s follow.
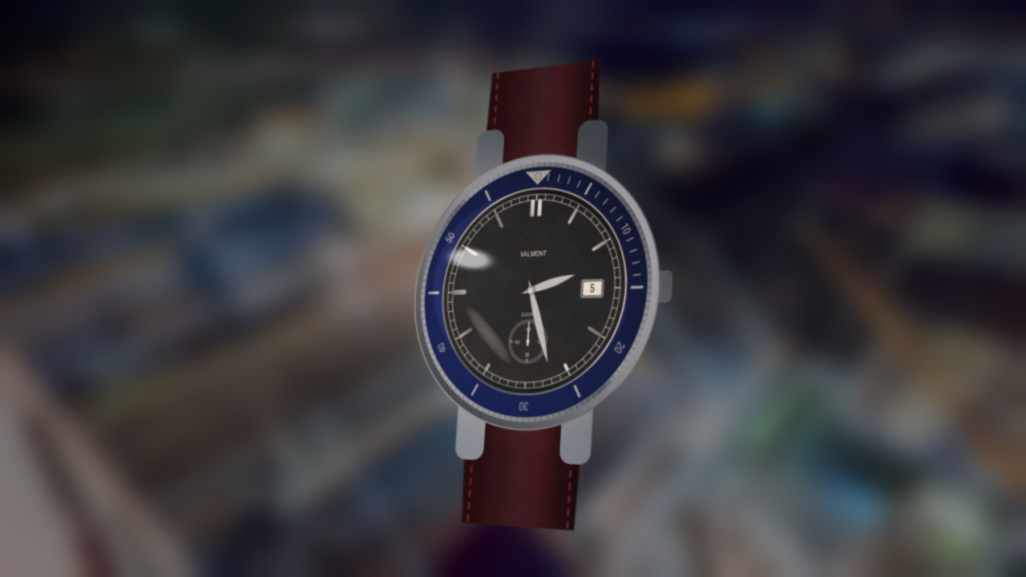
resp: 2h27
